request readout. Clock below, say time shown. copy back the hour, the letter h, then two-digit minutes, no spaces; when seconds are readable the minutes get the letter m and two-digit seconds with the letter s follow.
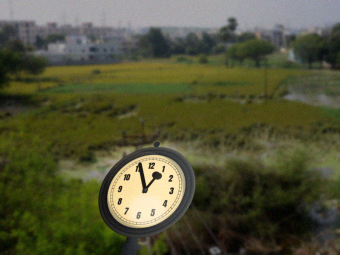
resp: 12h56
